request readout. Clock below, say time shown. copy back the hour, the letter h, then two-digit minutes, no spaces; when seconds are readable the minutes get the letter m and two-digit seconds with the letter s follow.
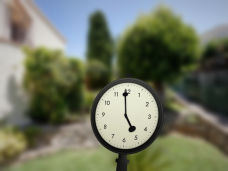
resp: 4h59
